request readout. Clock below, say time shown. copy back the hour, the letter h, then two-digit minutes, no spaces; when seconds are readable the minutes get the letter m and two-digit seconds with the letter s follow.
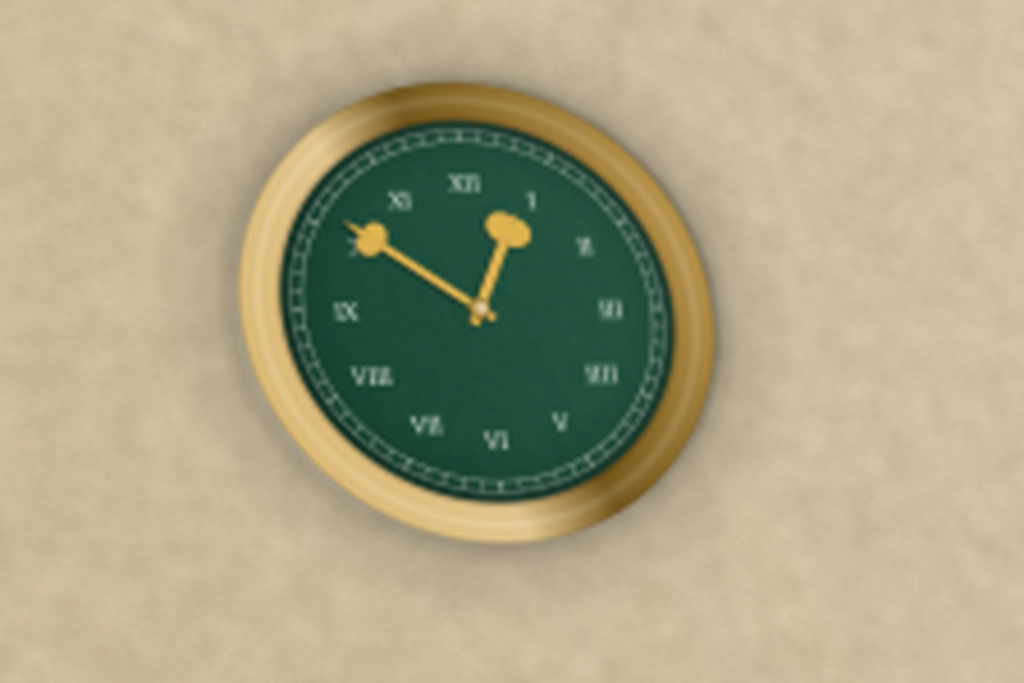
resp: 12h51
